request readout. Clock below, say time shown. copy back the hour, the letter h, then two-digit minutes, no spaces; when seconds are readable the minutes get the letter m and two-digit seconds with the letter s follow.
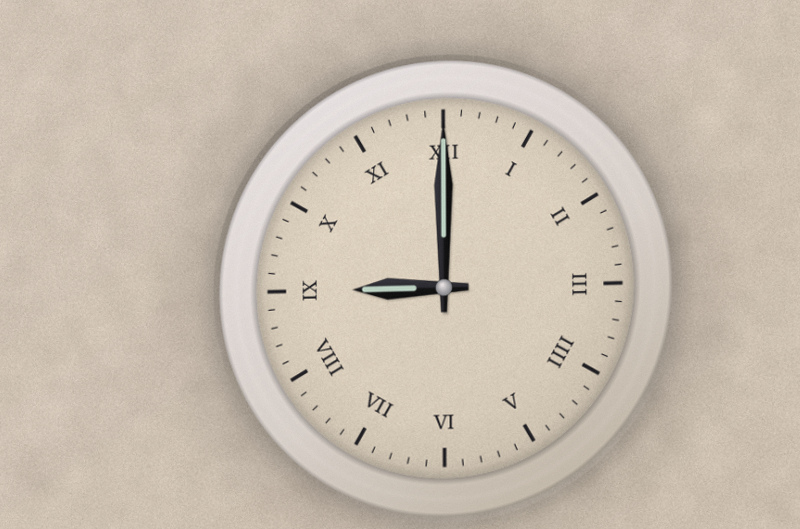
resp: 9h00
